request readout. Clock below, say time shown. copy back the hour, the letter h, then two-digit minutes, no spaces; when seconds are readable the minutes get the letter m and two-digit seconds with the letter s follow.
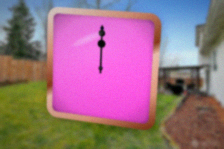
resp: 12h00
